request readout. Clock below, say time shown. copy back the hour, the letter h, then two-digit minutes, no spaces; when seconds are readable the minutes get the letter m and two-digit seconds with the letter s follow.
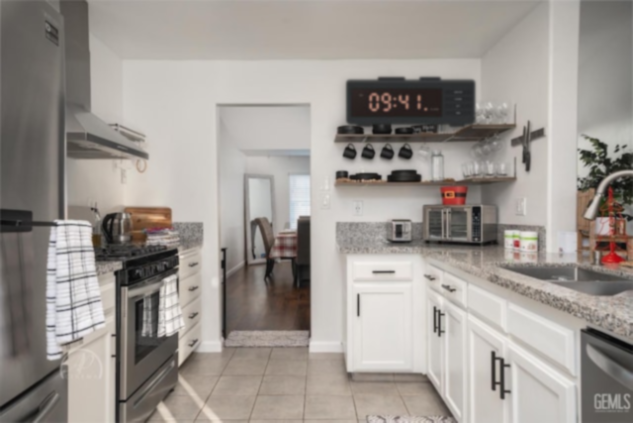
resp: 9h41
